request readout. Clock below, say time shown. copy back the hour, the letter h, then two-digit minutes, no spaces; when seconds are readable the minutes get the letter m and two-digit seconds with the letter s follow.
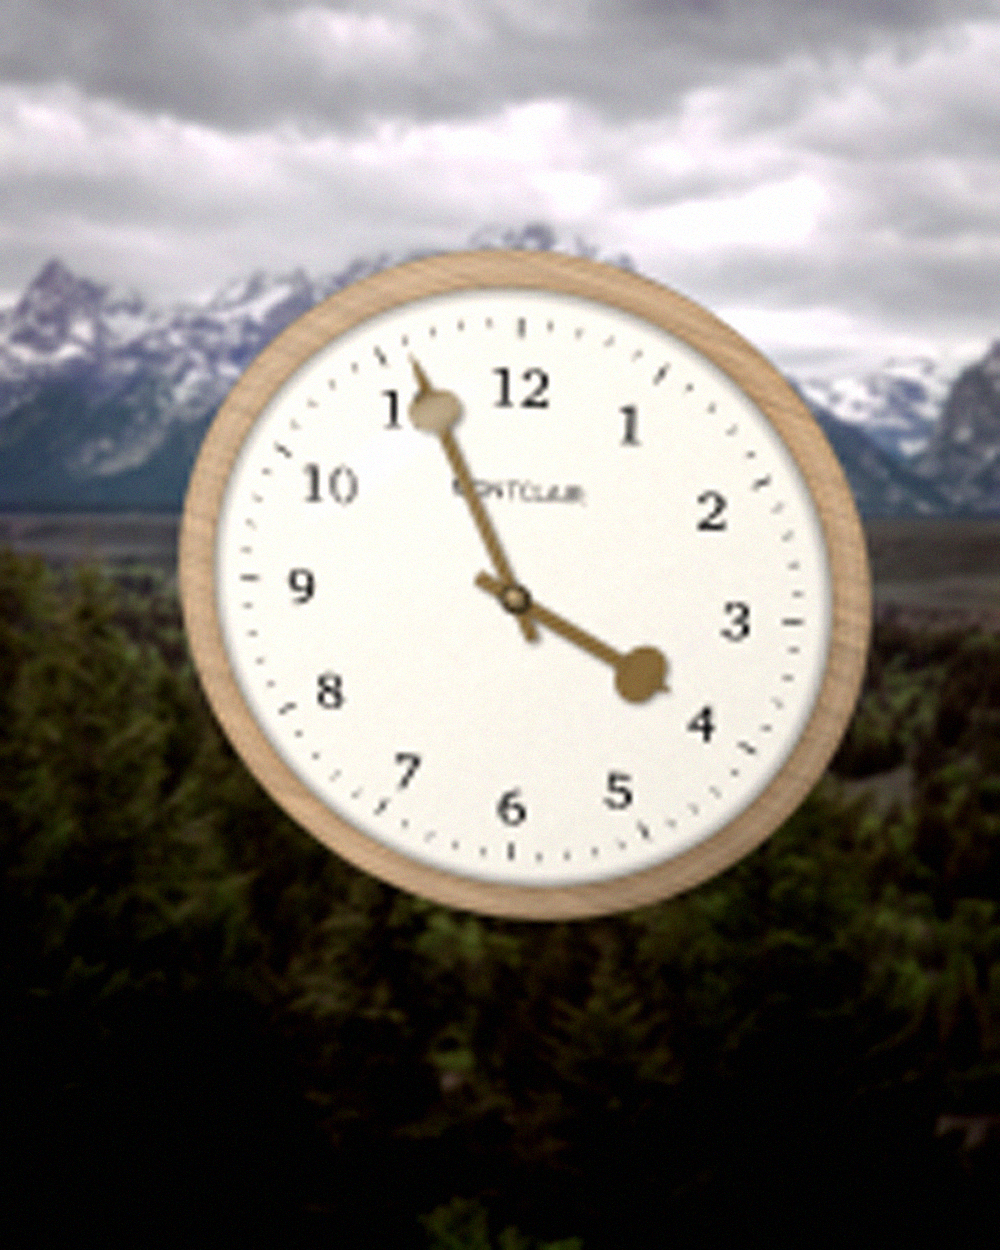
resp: 3h56
